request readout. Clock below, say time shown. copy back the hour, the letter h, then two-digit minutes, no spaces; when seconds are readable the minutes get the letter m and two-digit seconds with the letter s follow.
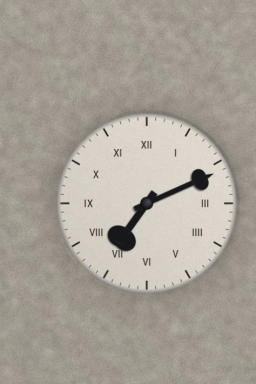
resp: 7h11
